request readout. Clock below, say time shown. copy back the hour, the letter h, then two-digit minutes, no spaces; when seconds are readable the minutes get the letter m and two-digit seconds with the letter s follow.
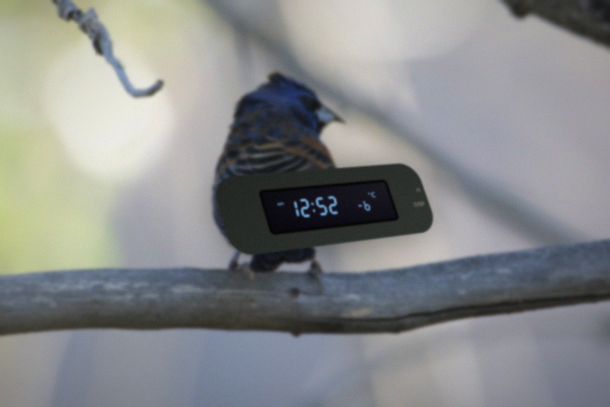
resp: 12h52
